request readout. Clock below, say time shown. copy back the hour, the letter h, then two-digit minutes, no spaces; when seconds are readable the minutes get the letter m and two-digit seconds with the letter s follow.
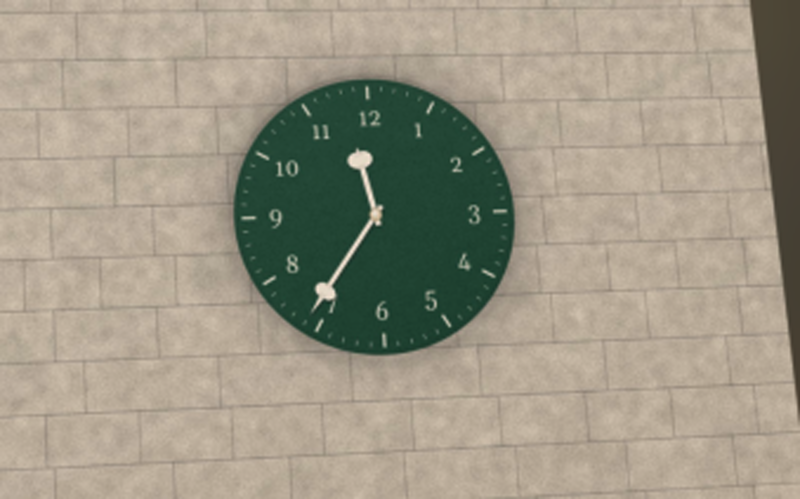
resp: 11h36
